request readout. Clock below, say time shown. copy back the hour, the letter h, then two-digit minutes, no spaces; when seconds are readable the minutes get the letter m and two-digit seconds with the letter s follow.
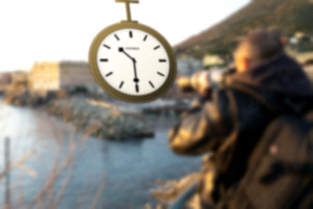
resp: 10h30
